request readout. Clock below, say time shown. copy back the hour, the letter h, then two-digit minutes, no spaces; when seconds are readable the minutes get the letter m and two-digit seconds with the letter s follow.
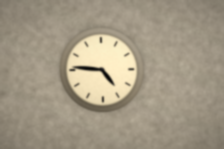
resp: 4h46
